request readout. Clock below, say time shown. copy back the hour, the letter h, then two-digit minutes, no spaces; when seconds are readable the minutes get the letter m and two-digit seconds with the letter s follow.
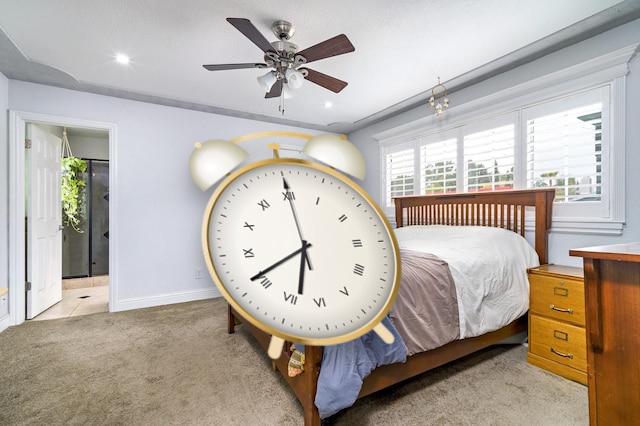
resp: 6h41m00s
